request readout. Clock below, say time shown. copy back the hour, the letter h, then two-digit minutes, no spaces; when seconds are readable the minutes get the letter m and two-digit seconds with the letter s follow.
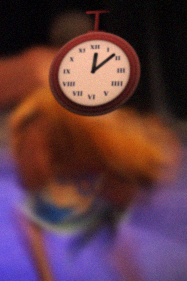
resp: 12h08
